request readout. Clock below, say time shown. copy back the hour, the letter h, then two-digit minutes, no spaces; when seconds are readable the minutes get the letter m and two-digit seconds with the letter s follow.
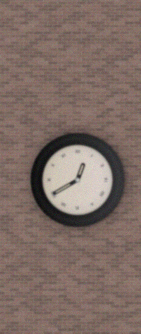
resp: 12h40
